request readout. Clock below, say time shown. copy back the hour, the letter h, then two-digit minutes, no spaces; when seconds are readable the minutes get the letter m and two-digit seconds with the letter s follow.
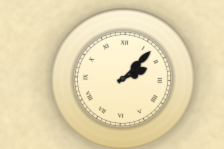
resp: 2h07
